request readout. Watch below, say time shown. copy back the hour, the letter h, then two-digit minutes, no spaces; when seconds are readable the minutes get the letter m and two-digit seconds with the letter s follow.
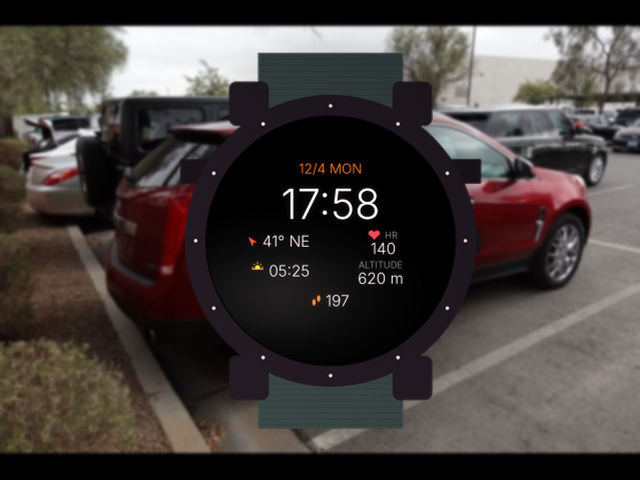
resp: 17h58
